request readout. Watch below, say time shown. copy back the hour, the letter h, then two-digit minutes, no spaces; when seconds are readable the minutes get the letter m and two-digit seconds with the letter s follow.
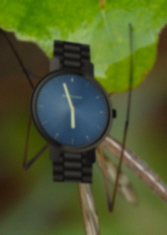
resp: 5h57
